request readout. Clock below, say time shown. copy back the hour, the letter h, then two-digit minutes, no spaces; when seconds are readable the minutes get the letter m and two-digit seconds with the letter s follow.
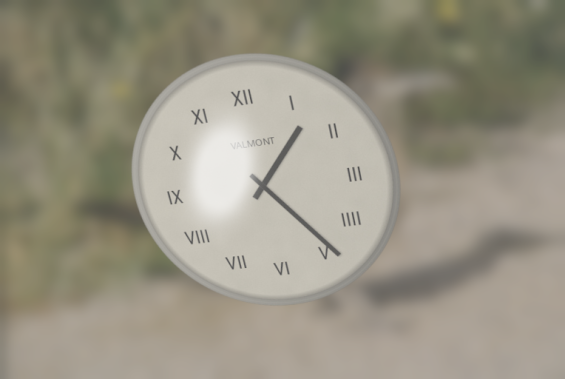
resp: 1h24
